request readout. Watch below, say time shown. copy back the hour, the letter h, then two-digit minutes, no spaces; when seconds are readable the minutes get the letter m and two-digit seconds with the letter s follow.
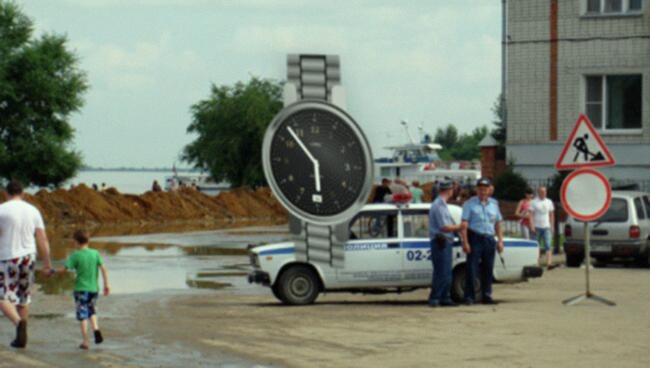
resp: 5h53
